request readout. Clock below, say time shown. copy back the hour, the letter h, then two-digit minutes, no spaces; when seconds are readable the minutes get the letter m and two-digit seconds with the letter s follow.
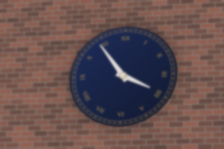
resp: 3h54
